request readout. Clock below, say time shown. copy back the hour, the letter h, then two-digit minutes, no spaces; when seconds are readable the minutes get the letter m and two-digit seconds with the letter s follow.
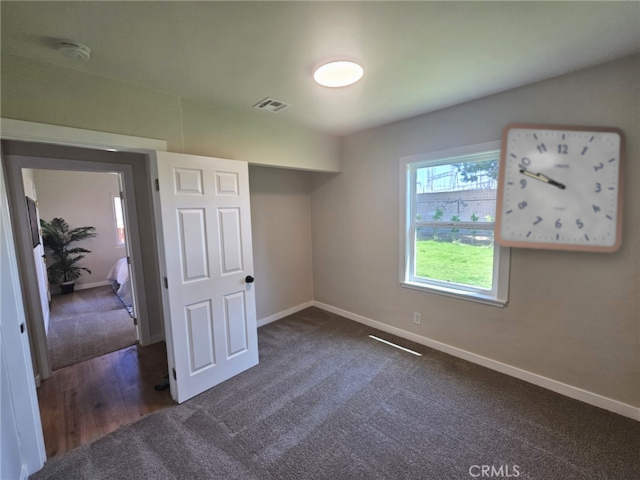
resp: 9h48
